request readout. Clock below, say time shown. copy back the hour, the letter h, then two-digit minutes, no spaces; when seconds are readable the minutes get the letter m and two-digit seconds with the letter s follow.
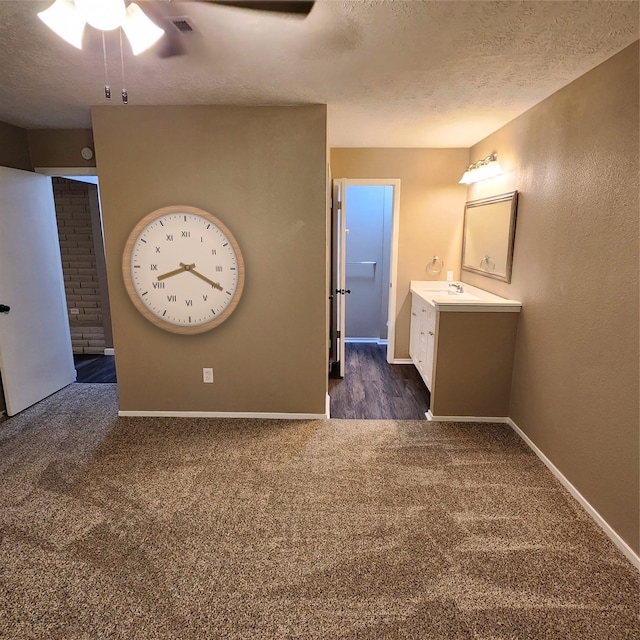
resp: 8h20
